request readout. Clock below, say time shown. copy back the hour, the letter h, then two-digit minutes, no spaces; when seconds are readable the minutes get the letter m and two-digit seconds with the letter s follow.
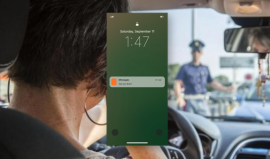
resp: 1h47
